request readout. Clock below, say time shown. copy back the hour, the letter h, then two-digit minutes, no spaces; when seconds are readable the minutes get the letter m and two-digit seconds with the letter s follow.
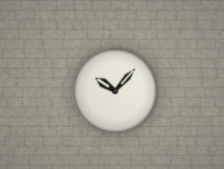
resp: 10h07
